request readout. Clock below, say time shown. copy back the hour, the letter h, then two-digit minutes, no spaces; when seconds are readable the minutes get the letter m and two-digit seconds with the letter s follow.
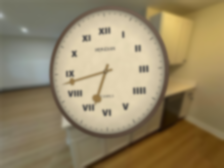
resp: 6h43
